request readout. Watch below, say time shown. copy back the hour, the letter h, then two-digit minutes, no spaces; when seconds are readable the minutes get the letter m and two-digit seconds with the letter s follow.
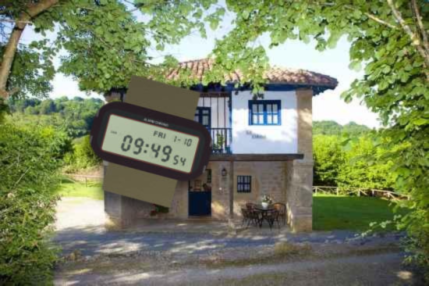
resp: 9h49m54s
